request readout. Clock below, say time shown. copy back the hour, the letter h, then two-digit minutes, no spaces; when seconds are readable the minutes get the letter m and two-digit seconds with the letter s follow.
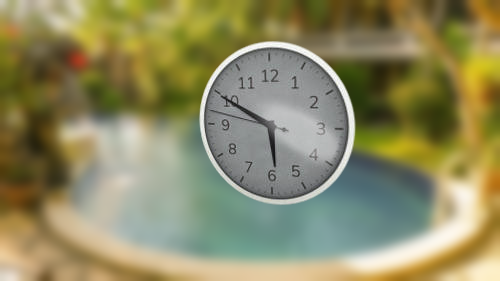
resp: 5h49m47s
